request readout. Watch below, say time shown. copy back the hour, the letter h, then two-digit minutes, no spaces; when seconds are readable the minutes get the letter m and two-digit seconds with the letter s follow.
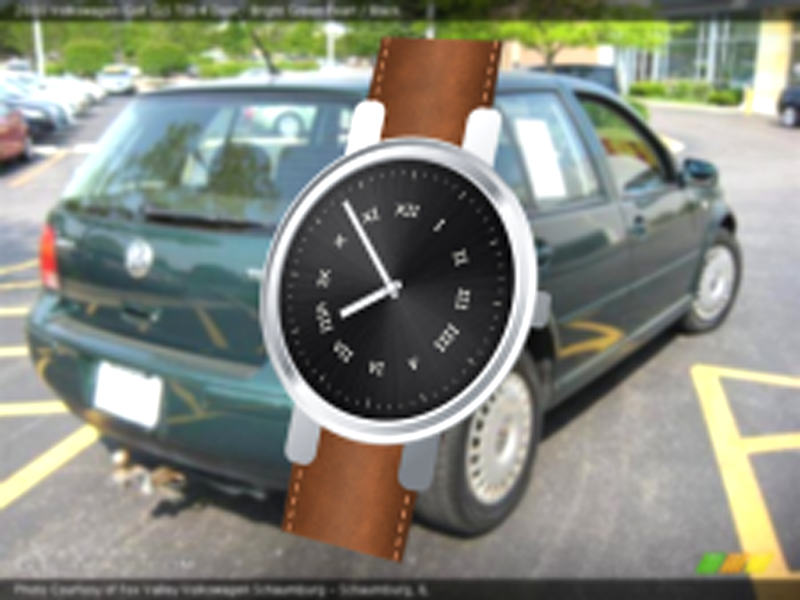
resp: 7h53
